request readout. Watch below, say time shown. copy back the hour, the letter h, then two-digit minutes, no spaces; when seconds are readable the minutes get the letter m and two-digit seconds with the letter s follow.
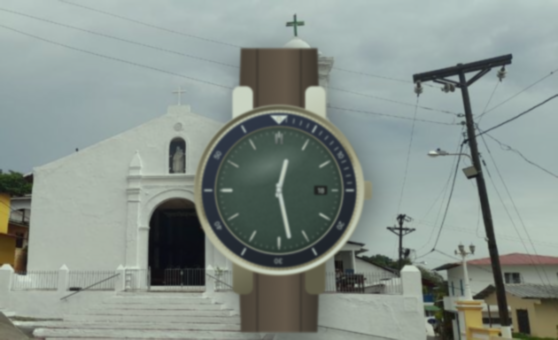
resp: 12h28
